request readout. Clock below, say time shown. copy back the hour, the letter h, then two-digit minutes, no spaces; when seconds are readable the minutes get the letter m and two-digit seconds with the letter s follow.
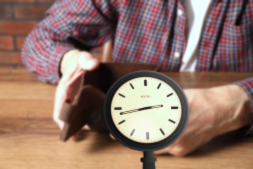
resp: 2h43
